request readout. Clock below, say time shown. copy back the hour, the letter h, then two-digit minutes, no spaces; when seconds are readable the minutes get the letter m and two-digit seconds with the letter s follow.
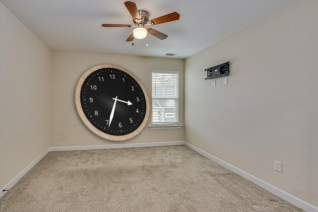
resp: 3h34
